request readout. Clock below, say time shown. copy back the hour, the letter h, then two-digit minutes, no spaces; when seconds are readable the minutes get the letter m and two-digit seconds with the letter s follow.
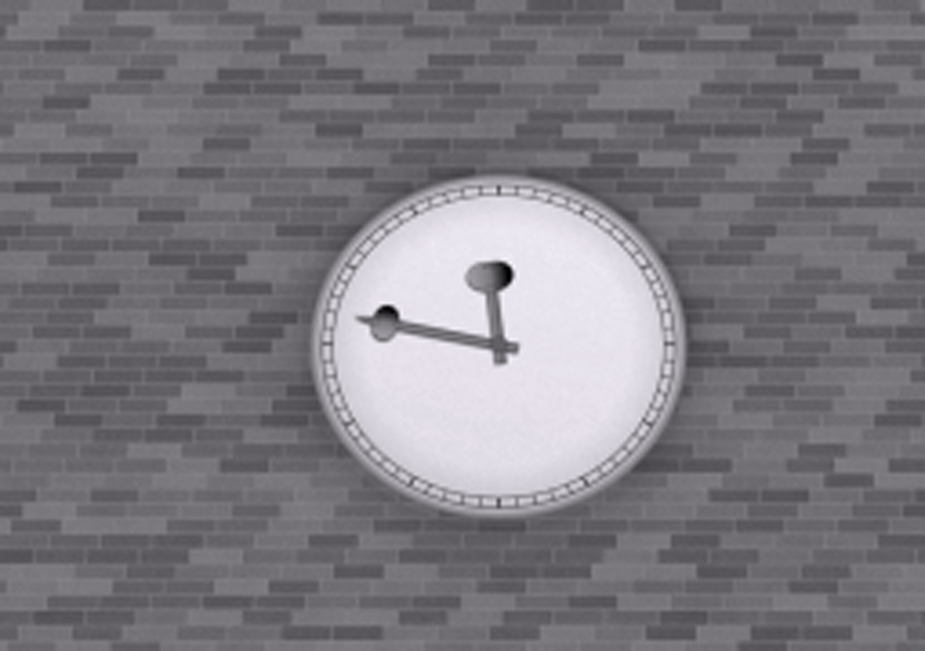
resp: 11h47
